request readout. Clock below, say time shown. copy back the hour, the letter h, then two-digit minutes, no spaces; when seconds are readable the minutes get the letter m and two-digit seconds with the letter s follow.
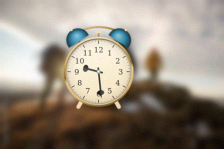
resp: 9h29
